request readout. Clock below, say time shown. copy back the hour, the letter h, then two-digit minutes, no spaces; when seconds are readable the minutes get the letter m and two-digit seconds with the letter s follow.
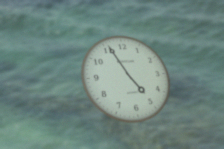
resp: 4h56
